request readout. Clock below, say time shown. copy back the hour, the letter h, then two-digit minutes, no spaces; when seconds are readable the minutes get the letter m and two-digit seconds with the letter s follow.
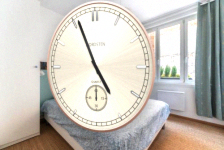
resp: 4h56
